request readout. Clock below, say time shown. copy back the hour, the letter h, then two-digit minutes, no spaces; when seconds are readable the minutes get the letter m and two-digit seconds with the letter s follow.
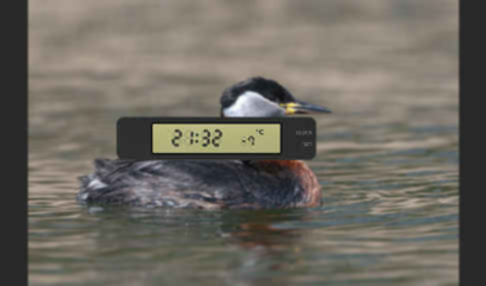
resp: 21h32
